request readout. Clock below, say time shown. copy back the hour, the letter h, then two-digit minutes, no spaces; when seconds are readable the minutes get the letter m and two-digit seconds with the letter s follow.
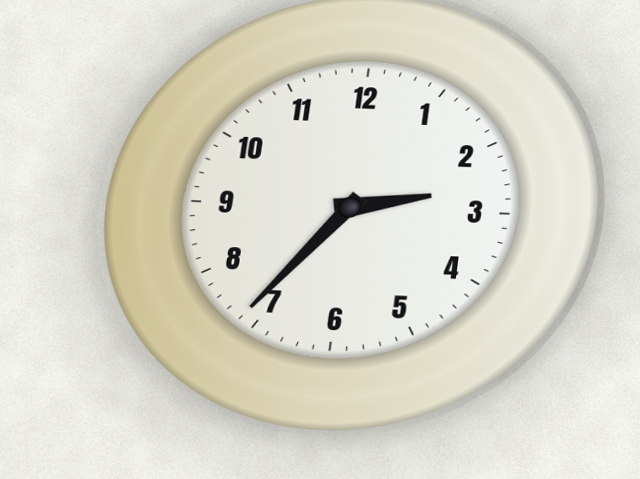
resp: 2h36
